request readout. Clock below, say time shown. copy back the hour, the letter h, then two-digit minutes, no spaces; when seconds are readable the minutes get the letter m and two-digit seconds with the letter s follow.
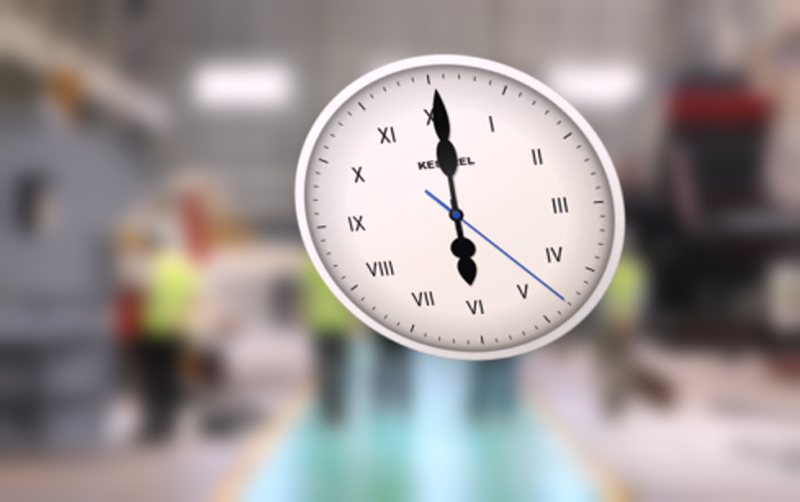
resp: 6h00m23s
